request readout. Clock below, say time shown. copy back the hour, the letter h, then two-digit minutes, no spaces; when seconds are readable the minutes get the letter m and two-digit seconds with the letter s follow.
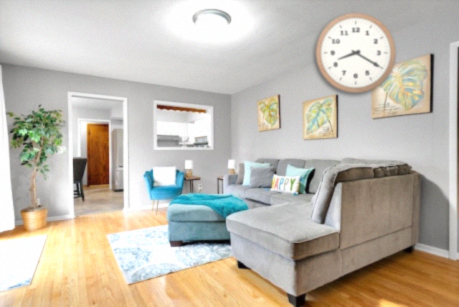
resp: 8h20
